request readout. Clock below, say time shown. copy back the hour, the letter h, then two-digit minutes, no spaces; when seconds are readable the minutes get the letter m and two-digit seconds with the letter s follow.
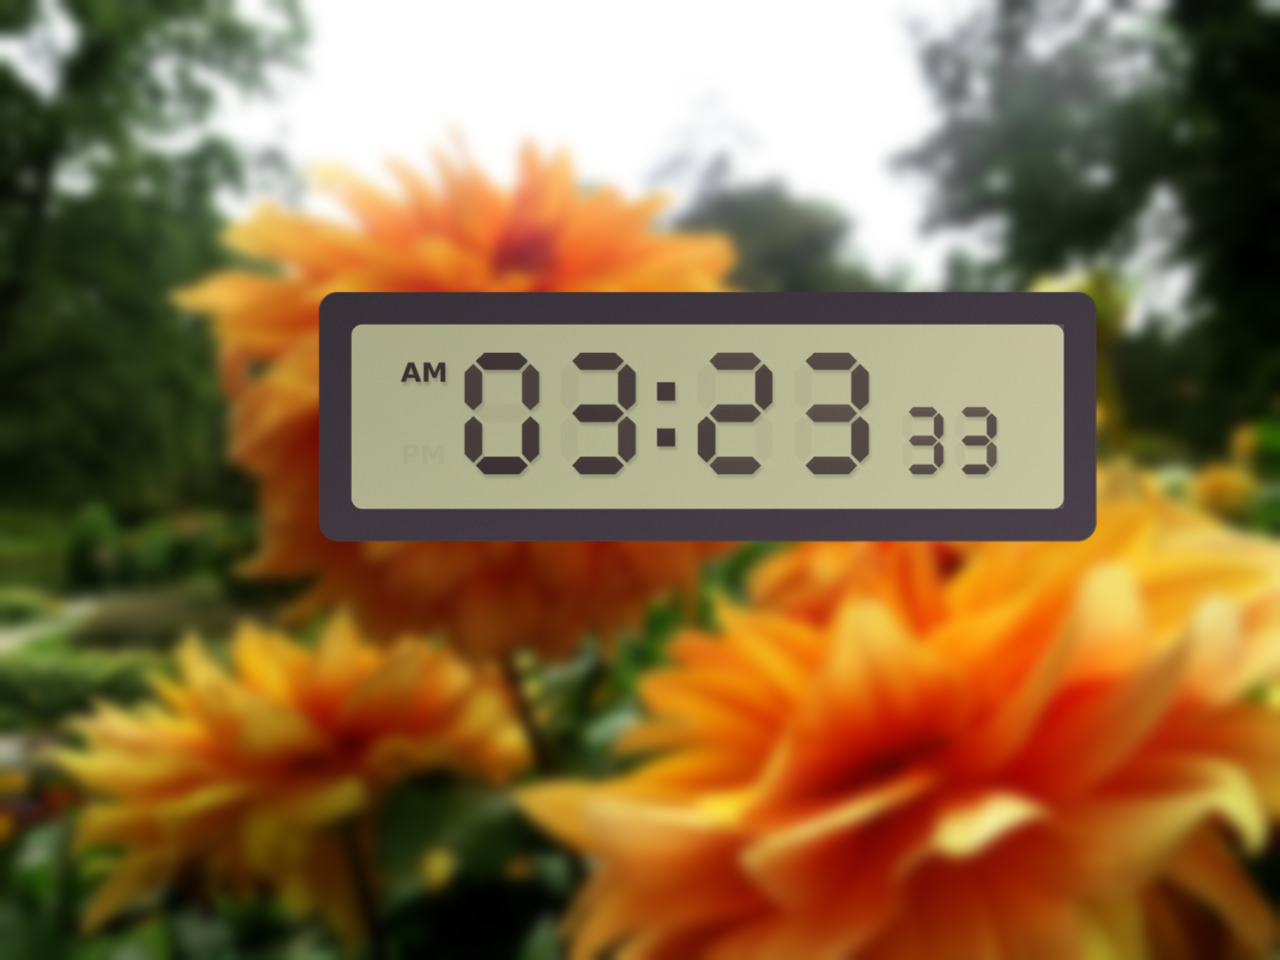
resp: 3h23m33s
